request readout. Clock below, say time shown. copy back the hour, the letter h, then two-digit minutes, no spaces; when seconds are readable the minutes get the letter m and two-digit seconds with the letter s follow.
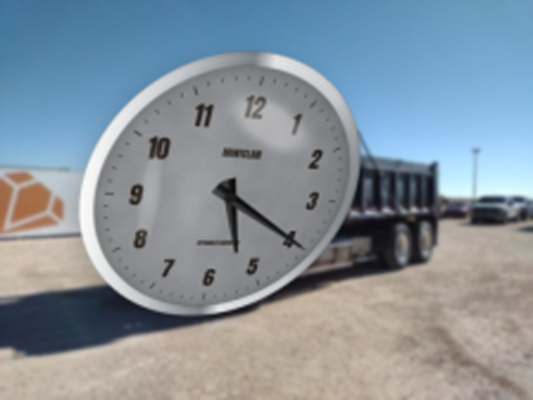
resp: 5h20
